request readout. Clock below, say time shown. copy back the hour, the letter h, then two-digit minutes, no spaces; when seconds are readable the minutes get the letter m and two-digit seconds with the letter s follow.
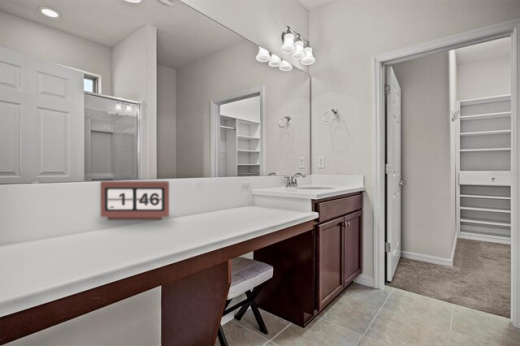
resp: 1h46
